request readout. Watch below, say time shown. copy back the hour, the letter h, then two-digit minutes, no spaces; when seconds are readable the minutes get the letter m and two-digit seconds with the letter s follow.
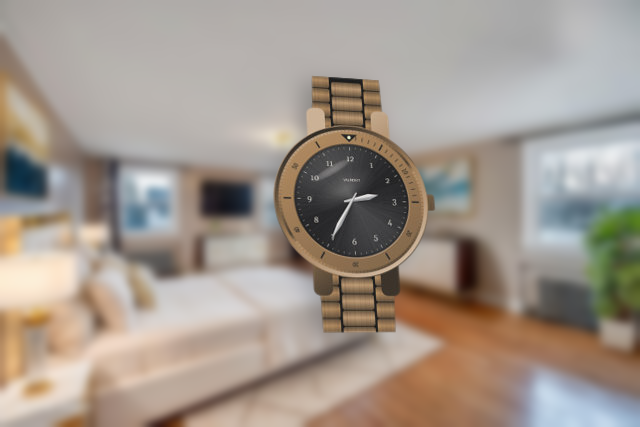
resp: 2h35
